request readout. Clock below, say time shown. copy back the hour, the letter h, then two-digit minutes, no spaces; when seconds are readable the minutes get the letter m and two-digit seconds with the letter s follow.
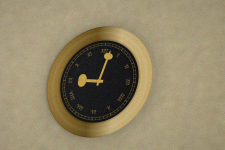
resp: 9h02
